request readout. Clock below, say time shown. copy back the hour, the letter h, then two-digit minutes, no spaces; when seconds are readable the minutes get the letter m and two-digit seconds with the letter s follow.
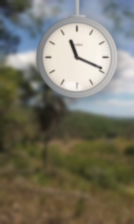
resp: 11h19
